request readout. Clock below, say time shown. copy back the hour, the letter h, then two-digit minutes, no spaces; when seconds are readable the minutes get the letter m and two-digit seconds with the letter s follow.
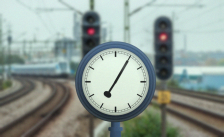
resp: 7h05
